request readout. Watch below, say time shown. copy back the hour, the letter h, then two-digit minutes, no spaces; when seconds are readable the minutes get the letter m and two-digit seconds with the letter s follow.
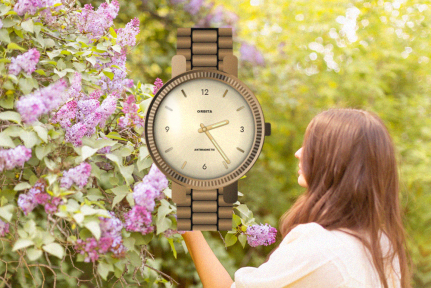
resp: 2h24
